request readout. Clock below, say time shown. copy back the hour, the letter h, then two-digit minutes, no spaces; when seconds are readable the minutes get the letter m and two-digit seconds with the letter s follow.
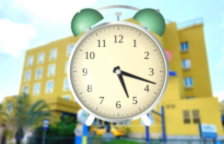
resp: 5h18
